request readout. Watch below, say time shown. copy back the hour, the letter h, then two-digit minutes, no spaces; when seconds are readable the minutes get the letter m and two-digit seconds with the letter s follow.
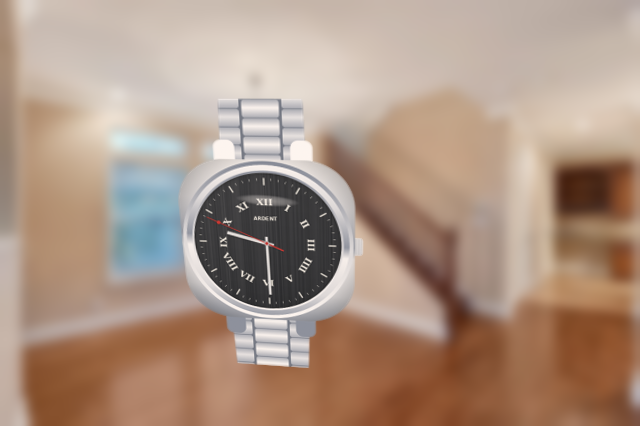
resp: 9h29m49s
